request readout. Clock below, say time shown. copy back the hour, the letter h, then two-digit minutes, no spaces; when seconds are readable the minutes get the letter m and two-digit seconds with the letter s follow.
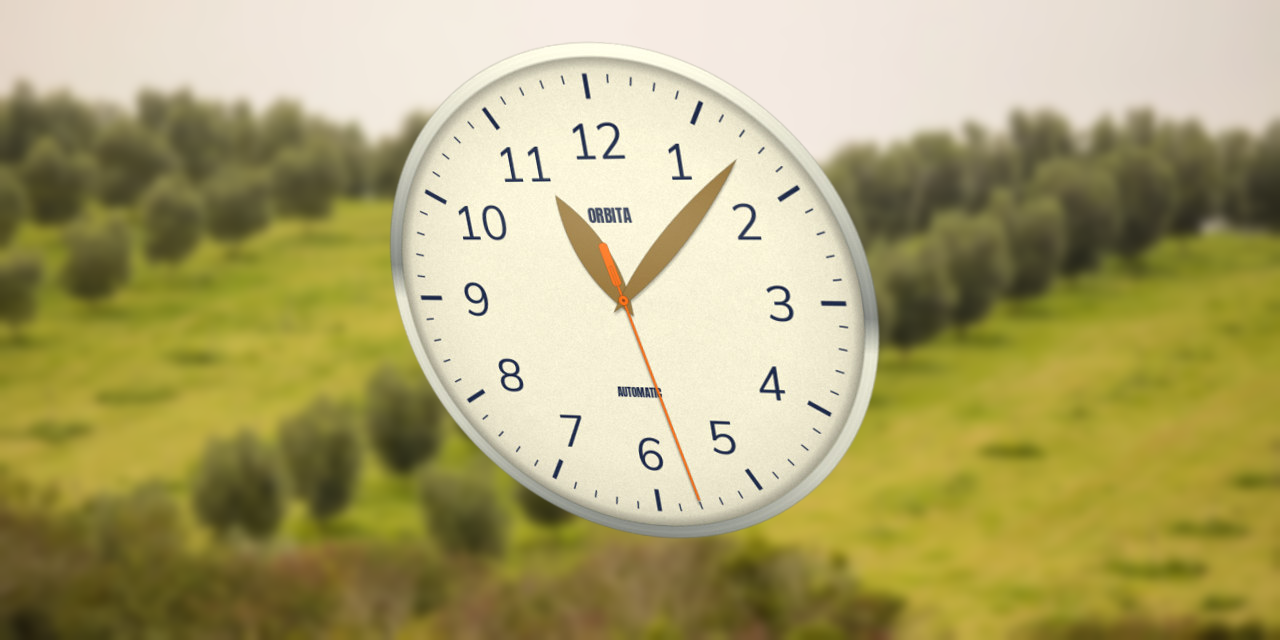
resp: 11h07m28s
